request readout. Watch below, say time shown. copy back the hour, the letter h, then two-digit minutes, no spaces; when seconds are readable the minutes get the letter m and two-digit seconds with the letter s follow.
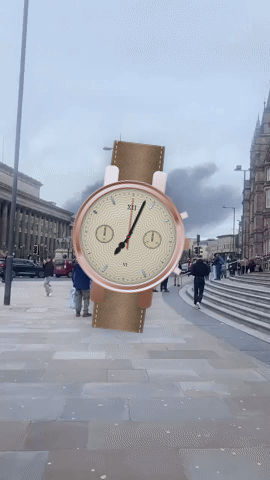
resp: 7h03
